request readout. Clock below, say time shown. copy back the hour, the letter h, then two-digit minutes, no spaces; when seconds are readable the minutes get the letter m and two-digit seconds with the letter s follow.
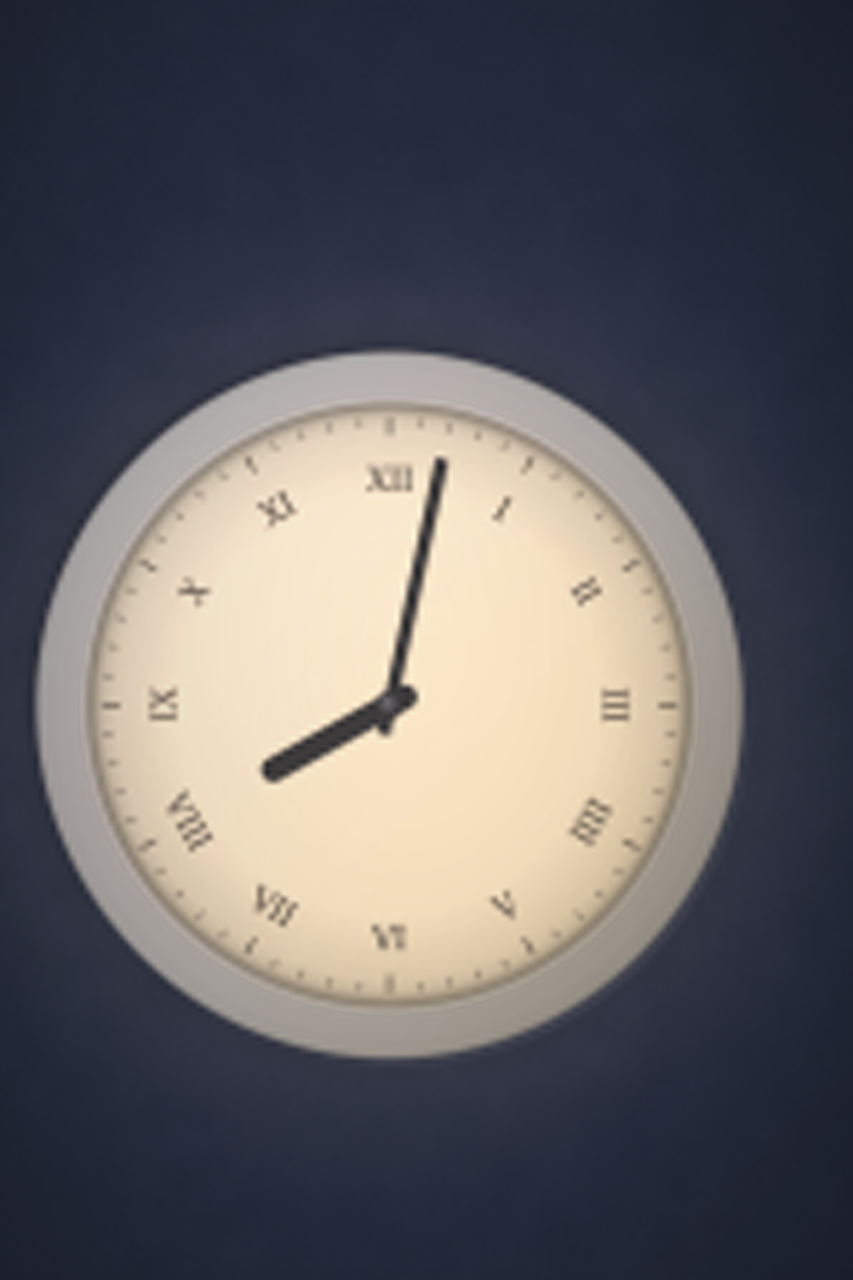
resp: 8h02
